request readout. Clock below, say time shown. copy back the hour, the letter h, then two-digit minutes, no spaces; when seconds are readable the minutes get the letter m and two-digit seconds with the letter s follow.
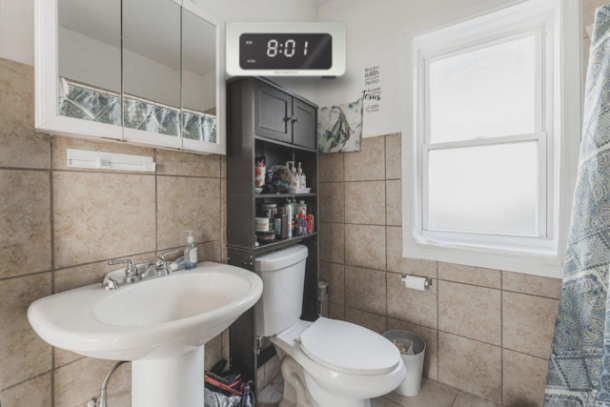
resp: 8h01
